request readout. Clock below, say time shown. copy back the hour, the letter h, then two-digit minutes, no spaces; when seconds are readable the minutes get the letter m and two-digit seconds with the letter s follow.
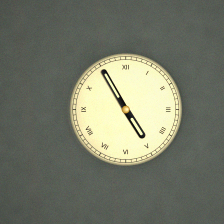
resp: 4h55
